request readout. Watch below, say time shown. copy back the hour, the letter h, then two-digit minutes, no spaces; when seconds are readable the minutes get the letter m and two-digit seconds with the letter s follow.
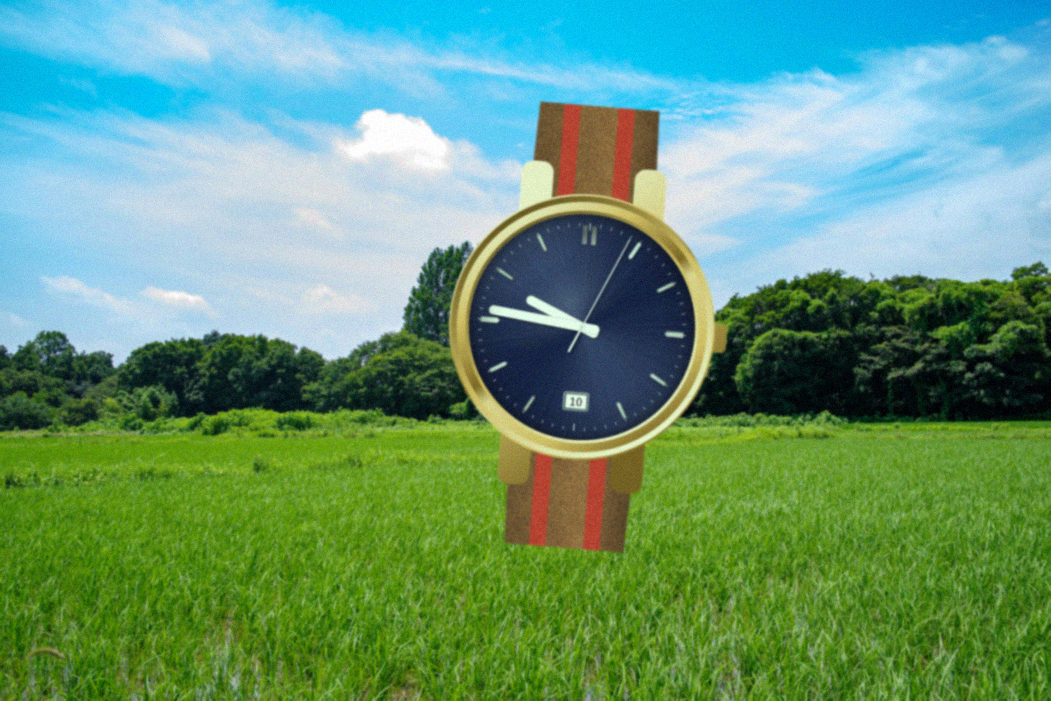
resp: 9h46m04s
